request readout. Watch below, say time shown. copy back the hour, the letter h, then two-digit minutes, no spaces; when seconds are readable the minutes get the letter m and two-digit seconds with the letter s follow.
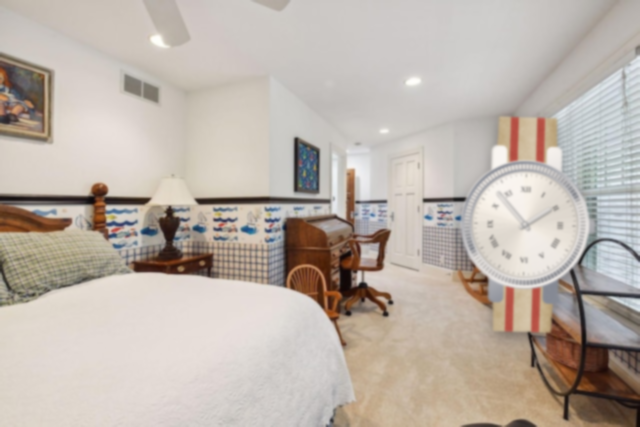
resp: 1h53
